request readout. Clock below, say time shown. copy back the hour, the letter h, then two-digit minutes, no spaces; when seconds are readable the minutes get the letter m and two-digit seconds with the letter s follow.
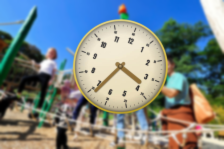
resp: 3h34
